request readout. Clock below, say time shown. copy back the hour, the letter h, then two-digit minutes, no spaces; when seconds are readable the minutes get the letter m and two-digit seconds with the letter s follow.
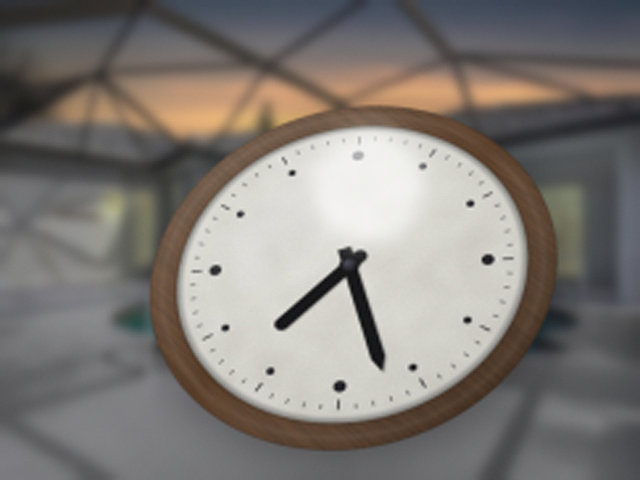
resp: 7h27
